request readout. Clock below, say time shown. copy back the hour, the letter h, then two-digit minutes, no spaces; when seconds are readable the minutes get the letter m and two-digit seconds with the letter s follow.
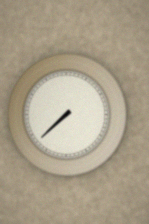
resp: 7h38
